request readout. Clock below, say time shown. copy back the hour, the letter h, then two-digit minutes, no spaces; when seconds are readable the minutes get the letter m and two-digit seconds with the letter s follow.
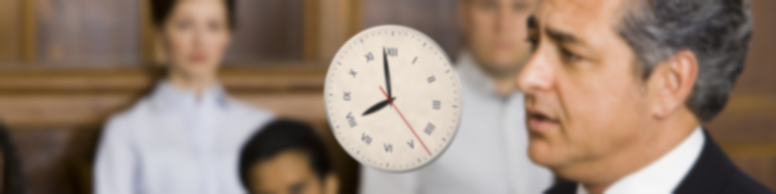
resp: 7h58m23s
